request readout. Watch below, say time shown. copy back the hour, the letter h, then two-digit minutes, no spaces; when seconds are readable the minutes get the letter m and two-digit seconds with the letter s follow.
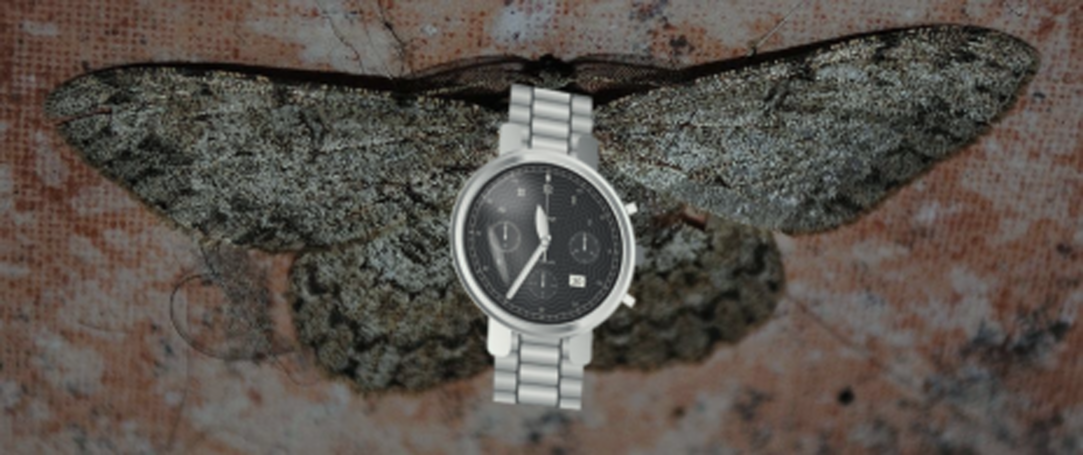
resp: 11h35
